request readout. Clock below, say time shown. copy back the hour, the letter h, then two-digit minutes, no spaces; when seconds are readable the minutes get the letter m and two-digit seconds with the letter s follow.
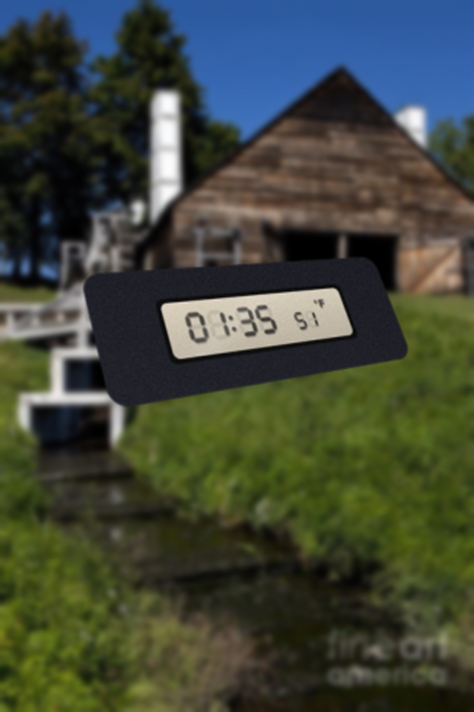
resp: 1h35
